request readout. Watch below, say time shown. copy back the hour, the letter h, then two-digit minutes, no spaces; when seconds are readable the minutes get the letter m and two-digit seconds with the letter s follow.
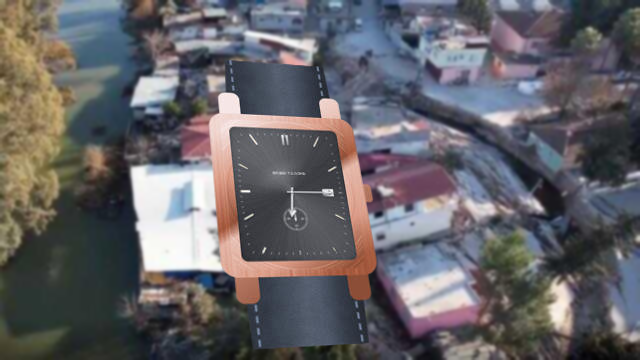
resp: 6h15
